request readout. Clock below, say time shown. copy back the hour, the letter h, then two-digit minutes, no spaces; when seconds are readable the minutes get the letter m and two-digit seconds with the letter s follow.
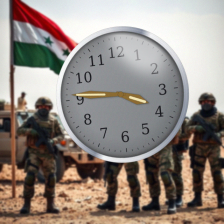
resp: 3h46
